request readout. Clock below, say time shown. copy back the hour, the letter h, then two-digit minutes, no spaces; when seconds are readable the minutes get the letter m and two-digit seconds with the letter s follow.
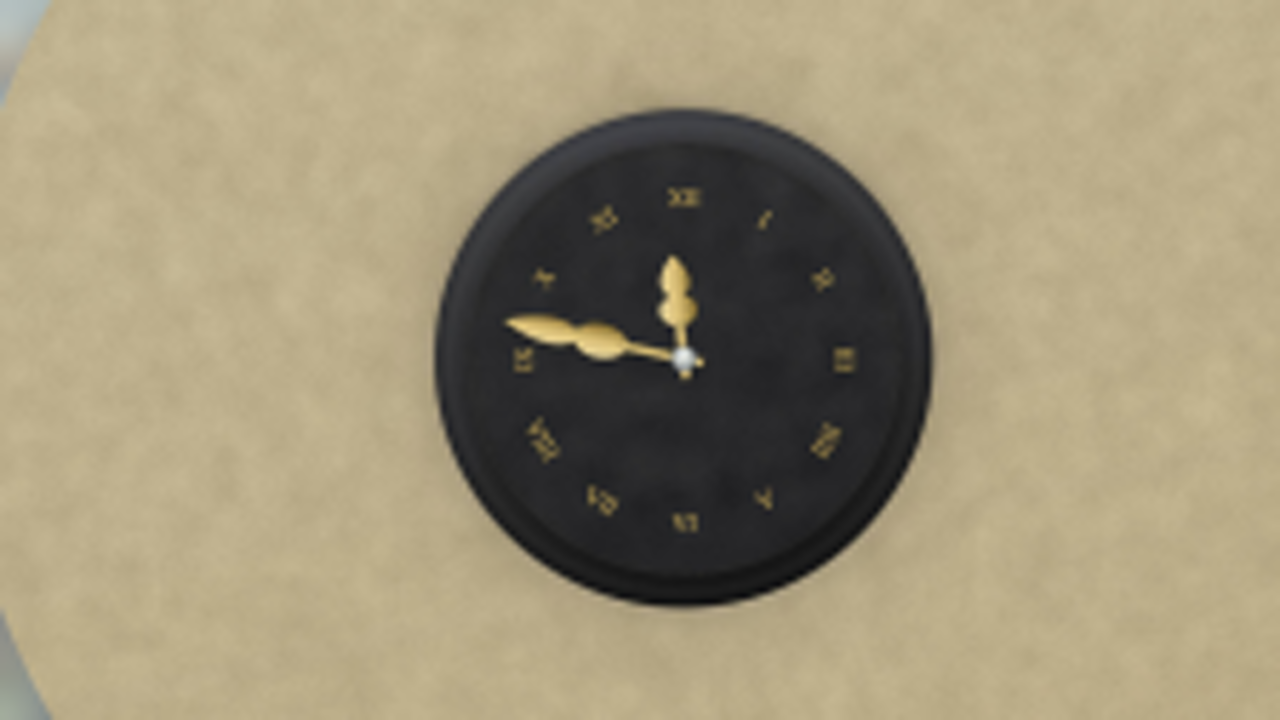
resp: 11h47
